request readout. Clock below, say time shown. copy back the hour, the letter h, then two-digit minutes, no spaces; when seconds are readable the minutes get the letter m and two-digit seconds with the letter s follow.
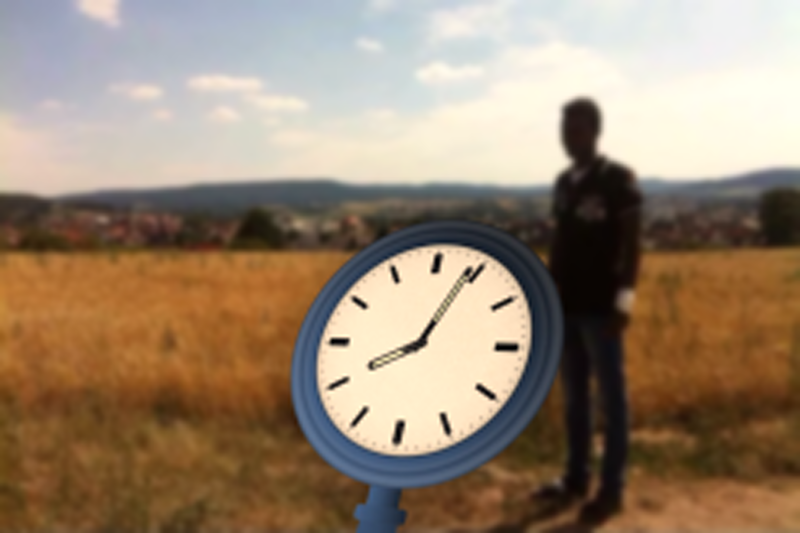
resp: 8h04
